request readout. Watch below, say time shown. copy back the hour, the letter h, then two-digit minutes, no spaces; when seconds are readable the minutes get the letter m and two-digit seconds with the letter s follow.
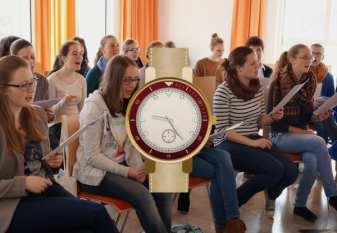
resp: 9h24
